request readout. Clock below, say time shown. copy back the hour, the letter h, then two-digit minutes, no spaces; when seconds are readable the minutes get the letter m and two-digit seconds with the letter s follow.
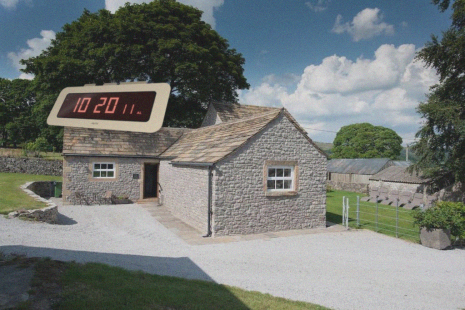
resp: 10h20m11s
